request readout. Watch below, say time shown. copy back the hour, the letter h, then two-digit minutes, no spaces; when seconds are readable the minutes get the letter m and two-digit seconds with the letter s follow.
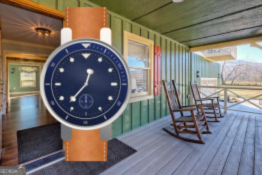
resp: 12h37
